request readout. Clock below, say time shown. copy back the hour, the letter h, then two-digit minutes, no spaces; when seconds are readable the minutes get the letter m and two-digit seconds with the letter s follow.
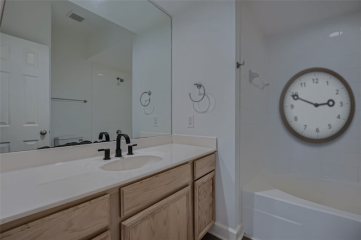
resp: 2h49
